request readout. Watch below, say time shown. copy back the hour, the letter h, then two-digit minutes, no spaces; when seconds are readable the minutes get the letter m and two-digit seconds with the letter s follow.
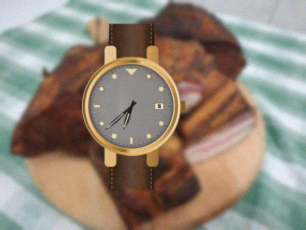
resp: 6h38
